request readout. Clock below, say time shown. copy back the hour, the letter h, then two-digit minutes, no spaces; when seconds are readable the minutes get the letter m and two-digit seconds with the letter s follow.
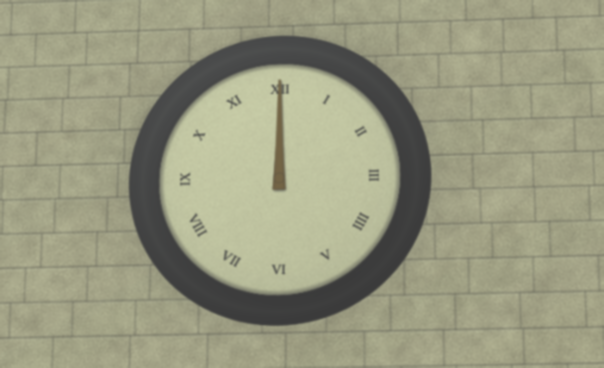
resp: 12h00
